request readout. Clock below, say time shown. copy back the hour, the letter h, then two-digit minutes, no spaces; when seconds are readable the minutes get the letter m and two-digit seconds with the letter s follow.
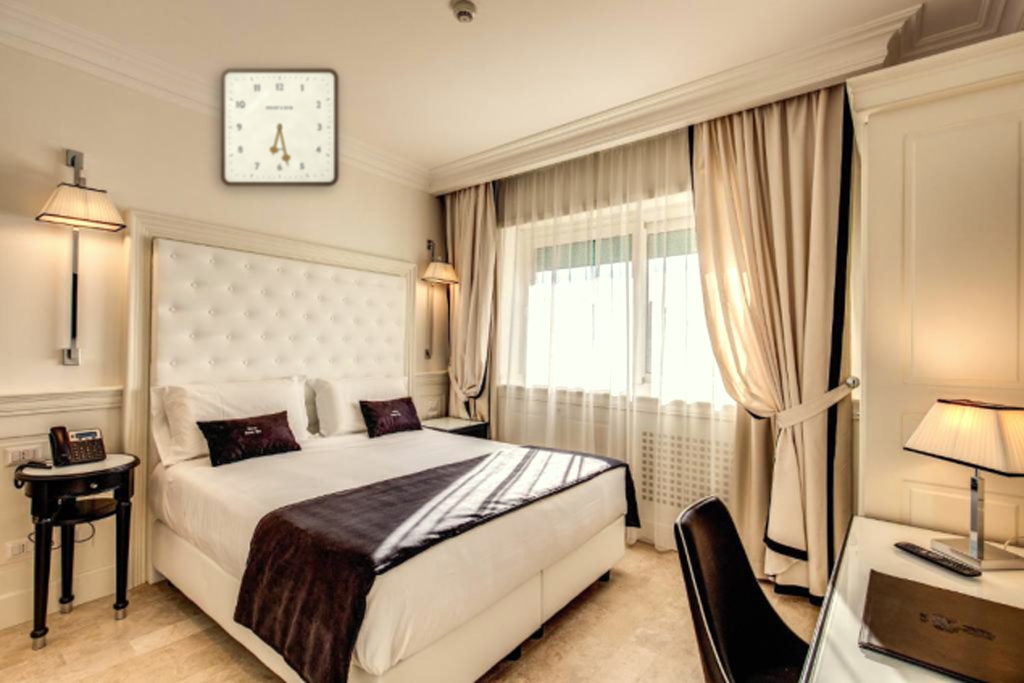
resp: 6h28
